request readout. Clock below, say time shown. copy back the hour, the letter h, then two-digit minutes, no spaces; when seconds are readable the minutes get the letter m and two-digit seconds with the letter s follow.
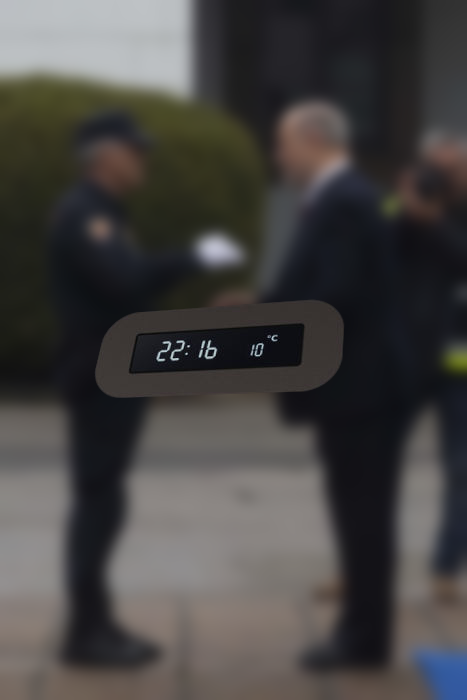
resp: 22h16
